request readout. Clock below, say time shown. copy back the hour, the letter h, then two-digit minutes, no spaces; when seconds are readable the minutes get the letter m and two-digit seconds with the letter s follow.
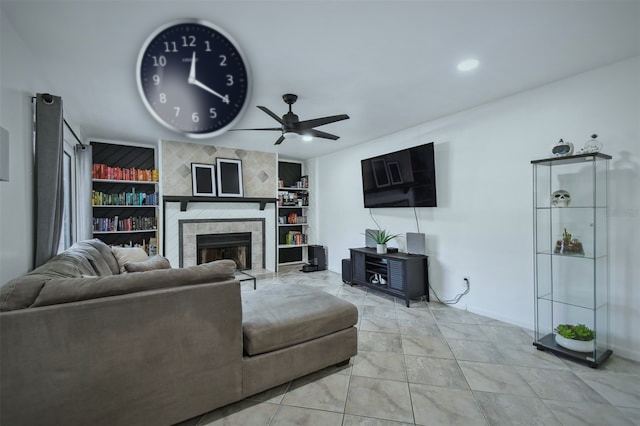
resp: 12h20
